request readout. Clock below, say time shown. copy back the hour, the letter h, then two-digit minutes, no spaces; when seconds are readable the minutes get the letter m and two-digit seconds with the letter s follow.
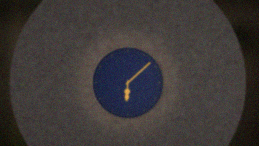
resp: 6h08
